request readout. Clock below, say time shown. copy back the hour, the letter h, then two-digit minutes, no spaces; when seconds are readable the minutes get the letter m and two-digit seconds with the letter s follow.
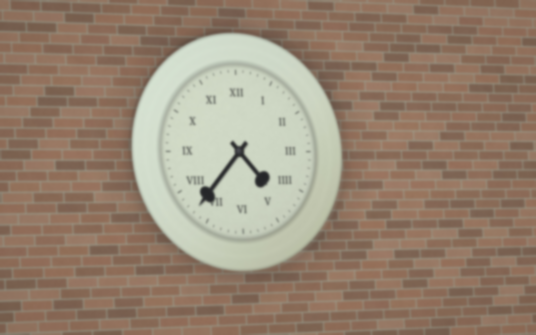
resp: 4h37
